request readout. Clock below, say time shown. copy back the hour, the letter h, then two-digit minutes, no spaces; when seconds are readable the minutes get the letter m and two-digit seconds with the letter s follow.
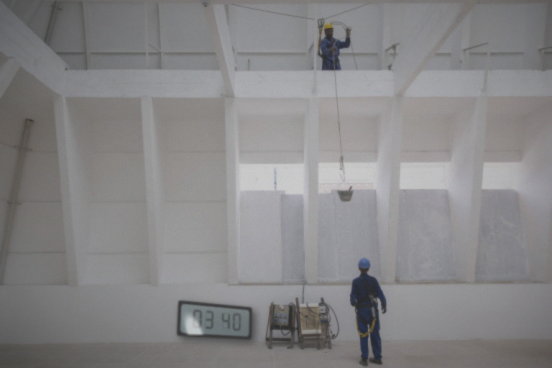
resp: 3h40
